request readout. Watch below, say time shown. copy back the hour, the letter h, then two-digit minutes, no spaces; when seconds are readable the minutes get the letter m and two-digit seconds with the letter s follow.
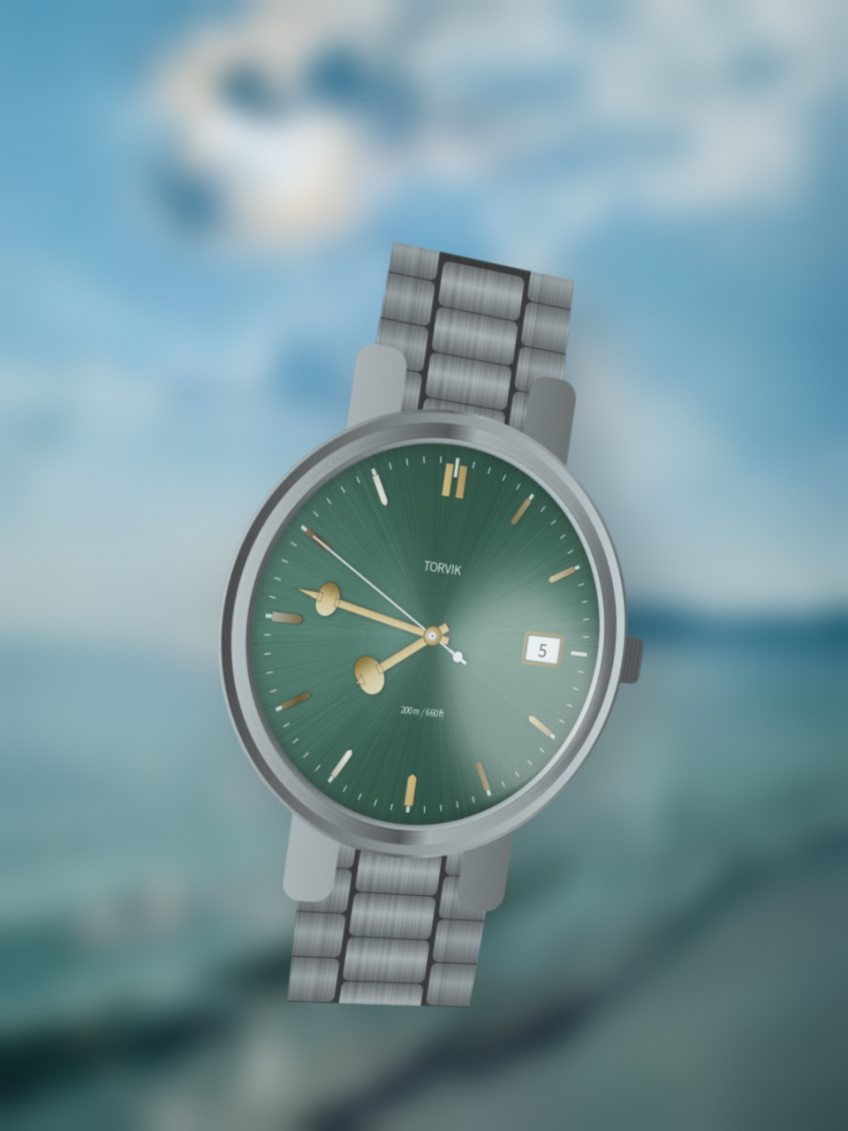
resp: 7h46m50s
